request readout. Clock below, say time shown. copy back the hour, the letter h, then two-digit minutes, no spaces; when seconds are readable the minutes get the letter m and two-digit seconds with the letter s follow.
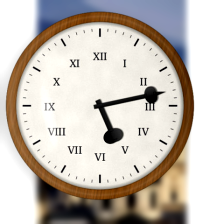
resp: 5h13
